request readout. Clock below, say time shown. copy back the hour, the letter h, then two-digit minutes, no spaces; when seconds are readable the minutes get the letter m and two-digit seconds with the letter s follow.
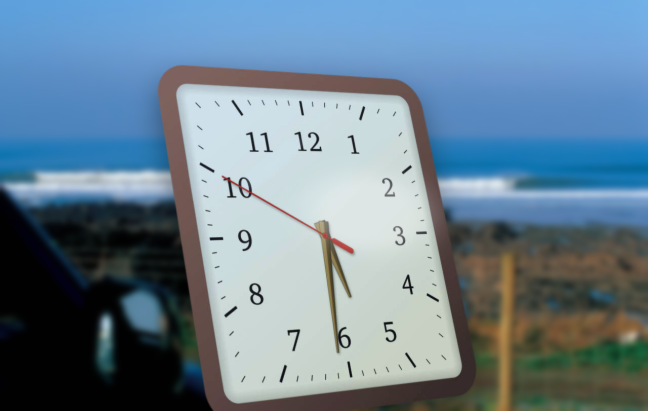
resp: 5h30m50s
